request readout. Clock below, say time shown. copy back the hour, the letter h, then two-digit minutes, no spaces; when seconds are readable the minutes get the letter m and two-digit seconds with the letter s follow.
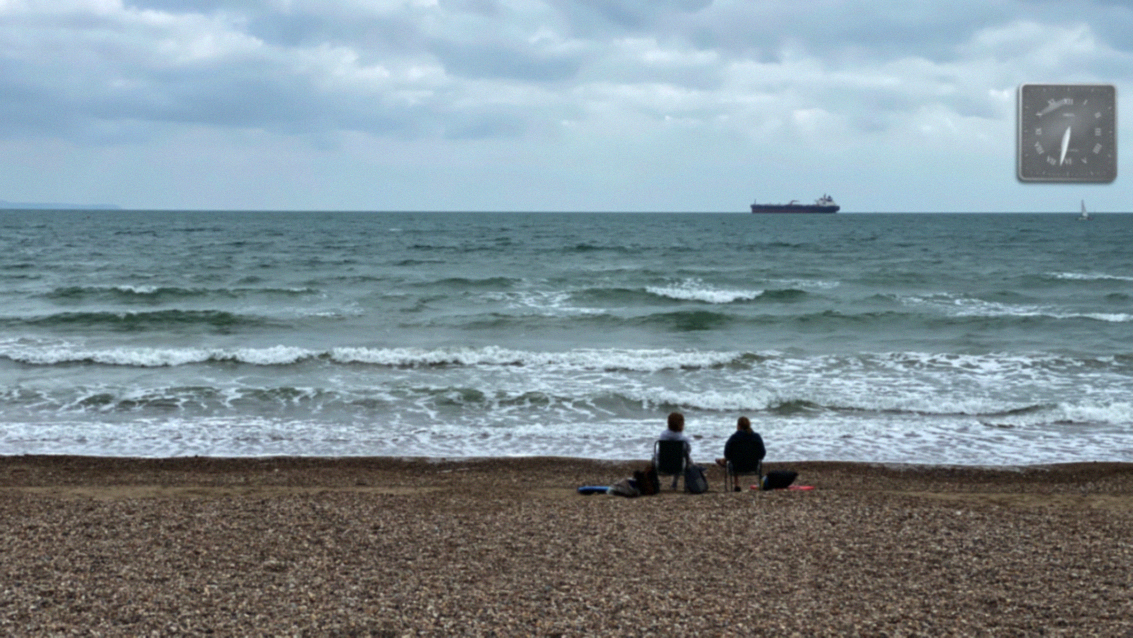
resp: 6h32
